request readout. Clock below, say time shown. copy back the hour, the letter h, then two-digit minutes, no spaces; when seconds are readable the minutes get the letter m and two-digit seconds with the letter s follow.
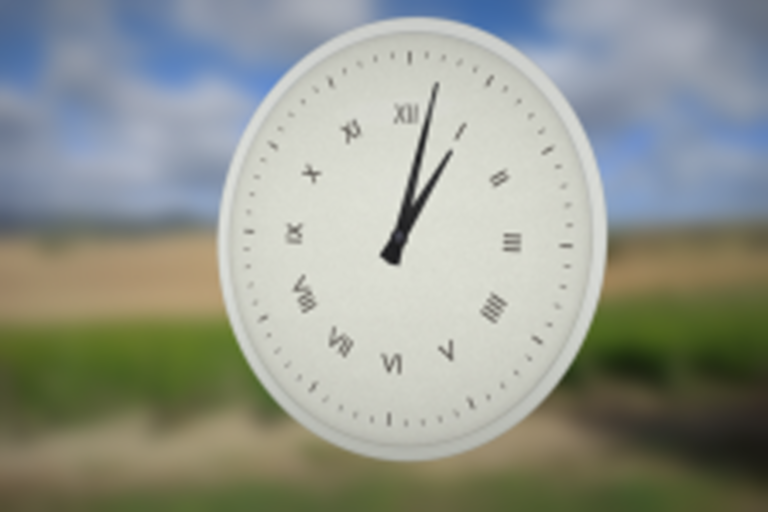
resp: 1h02
